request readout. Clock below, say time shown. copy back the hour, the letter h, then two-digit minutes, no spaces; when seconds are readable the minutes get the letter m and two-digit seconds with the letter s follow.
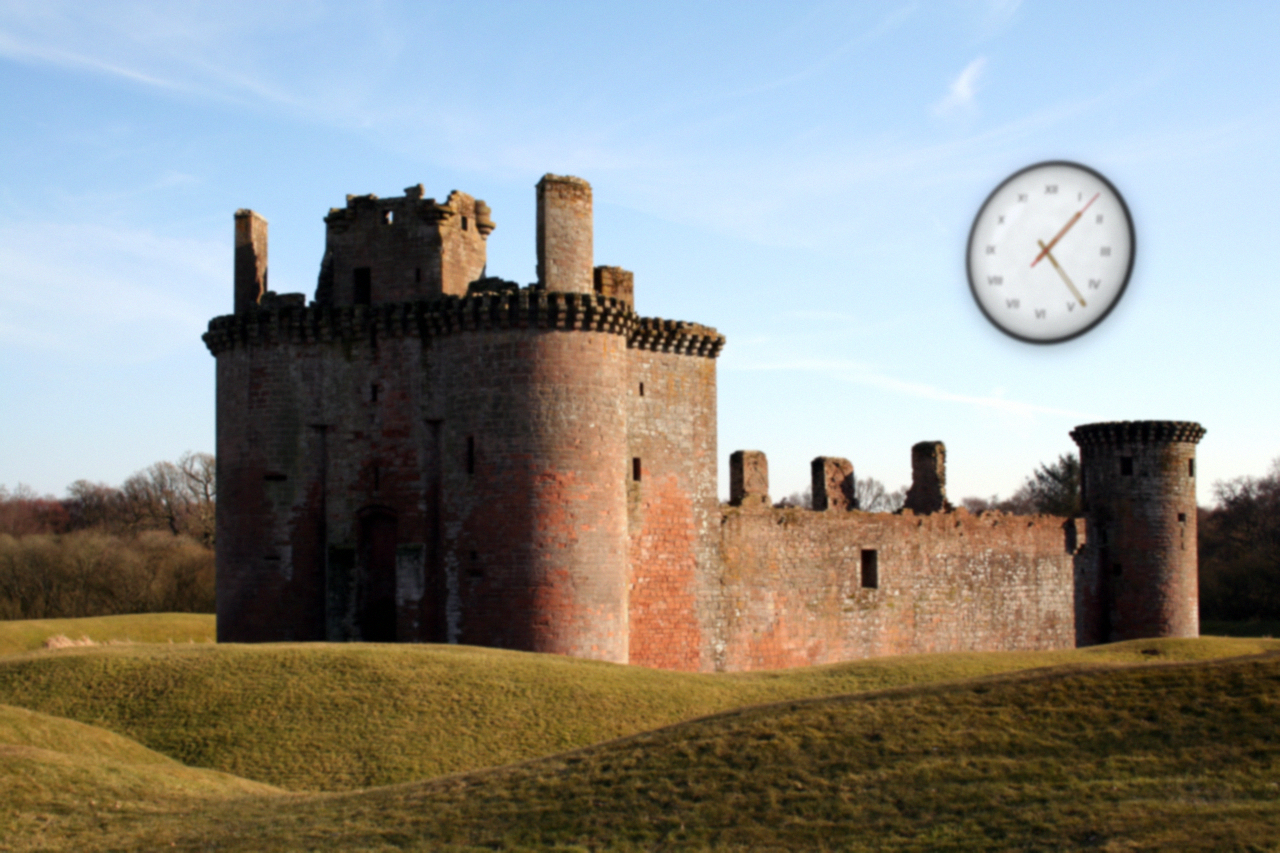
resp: 1h23m07s
